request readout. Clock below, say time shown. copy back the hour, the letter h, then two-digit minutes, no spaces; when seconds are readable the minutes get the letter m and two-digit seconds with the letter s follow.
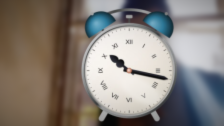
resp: 10h17
